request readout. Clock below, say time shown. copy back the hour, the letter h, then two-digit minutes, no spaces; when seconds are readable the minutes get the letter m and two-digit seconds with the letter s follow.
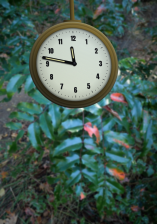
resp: 11h47
